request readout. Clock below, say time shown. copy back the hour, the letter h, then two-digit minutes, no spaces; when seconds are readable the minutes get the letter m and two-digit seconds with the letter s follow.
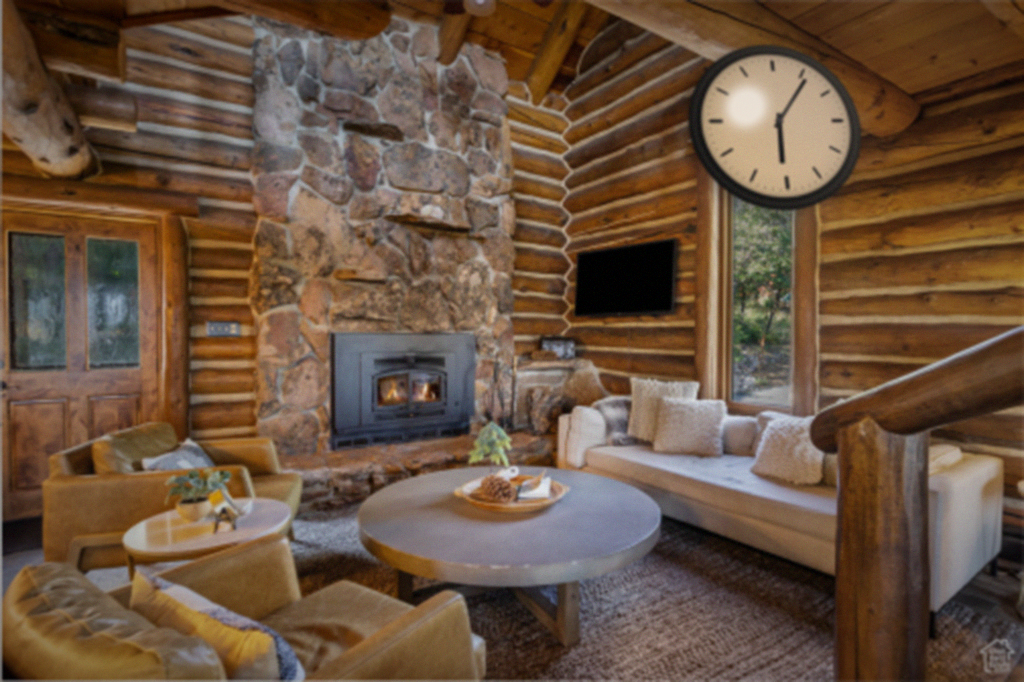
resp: 6h06
